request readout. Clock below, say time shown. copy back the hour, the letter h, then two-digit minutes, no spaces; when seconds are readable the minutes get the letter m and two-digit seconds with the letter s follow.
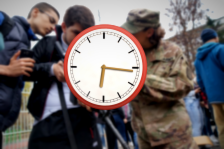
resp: 6h16
